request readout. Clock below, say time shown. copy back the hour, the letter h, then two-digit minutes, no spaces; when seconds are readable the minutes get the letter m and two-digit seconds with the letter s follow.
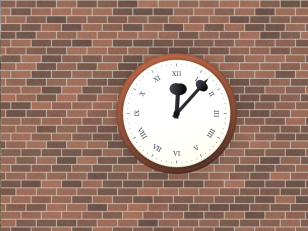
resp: 12h07
